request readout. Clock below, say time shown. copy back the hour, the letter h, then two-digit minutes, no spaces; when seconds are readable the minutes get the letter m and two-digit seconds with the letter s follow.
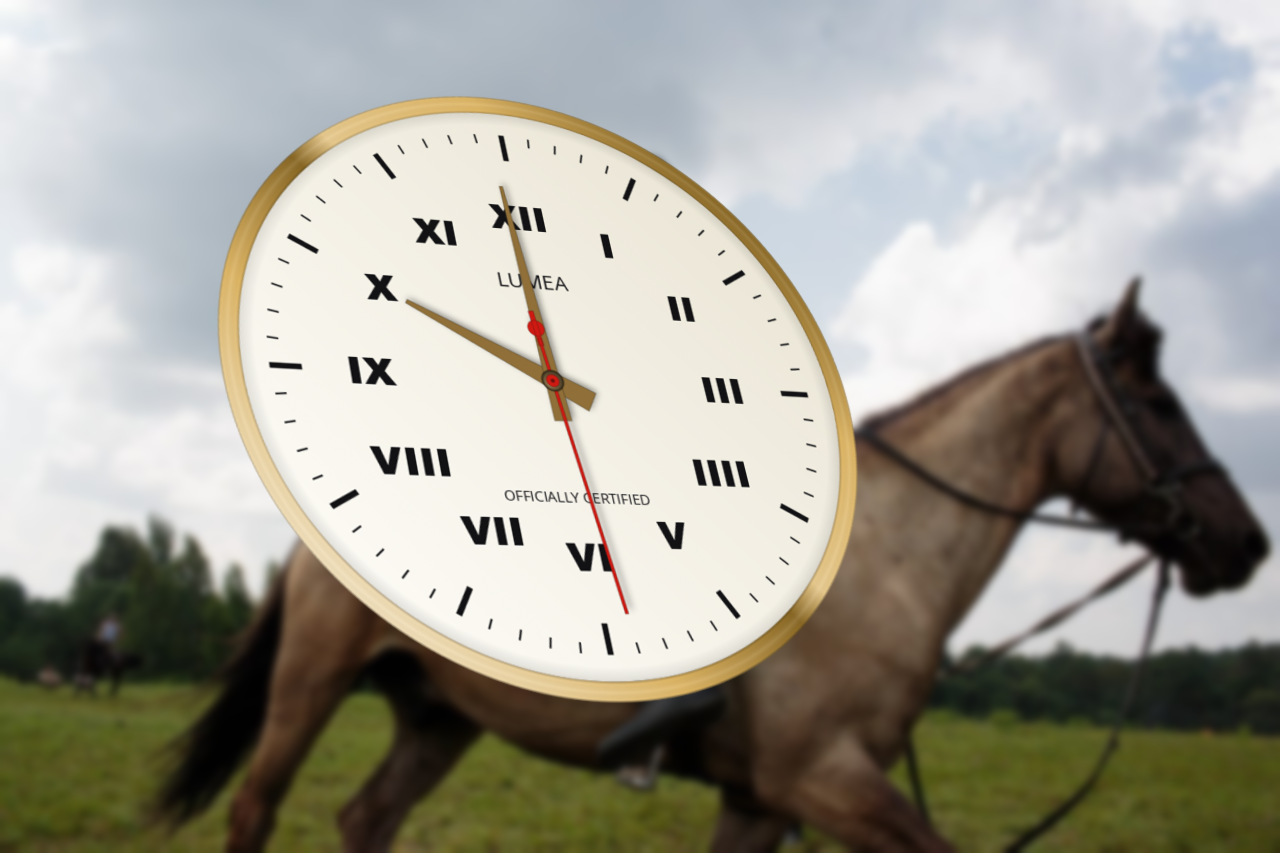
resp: 9h59m29s
